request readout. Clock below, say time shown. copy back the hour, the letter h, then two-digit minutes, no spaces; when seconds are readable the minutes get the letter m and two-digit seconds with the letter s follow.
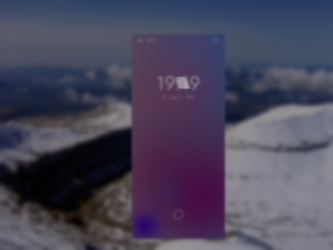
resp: 19h19
